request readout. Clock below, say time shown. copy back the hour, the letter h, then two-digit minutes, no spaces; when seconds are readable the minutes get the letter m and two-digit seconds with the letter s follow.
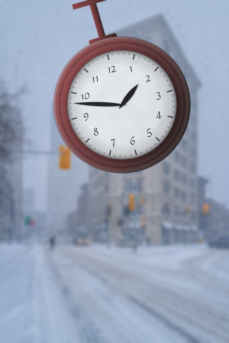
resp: 1h48
